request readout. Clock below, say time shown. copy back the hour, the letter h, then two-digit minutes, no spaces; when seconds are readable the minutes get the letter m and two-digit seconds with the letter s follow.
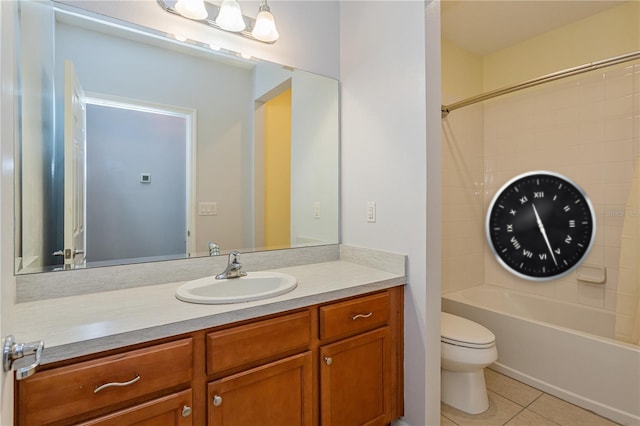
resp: 11h27
